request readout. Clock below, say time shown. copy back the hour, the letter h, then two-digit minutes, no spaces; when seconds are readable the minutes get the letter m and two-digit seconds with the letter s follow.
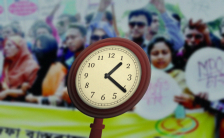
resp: 1h21
